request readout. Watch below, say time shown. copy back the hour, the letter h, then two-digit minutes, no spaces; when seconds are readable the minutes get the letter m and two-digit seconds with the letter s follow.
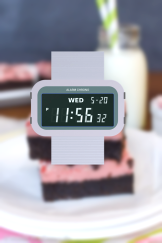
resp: 11h56m32s
